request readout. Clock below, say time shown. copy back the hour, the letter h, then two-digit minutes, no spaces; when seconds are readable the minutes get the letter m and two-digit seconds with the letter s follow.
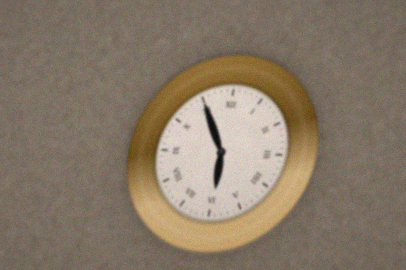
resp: 5h55
